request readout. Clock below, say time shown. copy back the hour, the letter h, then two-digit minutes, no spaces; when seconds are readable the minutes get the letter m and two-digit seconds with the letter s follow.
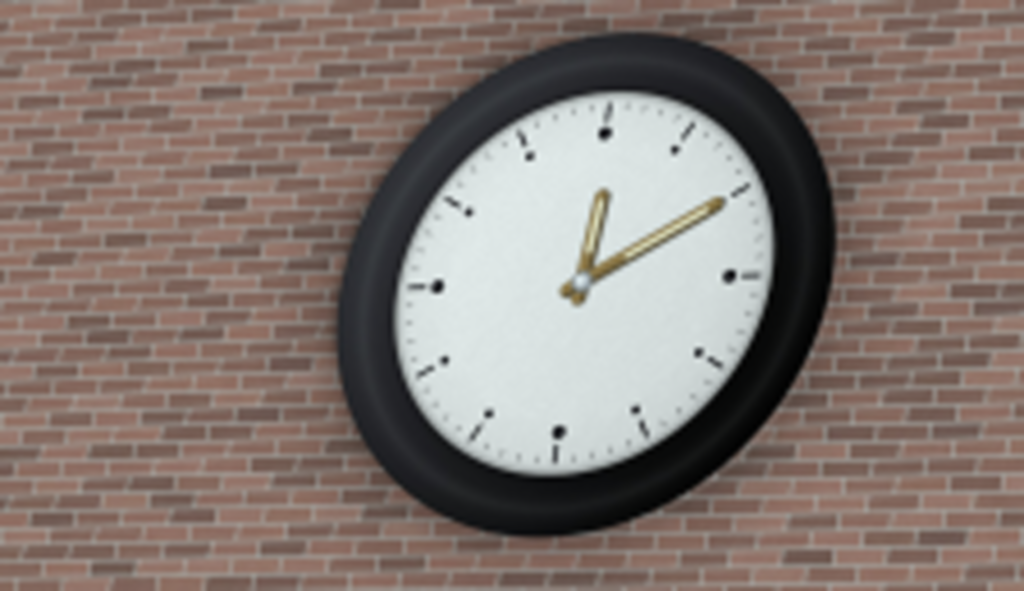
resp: 12h10
